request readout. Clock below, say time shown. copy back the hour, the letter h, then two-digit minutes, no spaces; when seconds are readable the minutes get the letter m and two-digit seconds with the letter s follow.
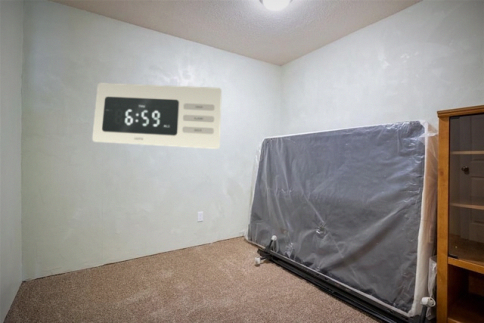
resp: 6h59
